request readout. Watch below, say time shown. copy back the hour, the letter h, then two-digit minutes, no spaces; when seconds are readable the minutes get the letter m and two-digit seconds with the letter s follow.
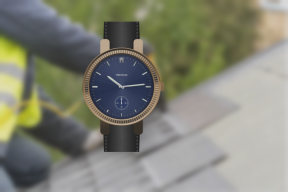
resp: 10h14
